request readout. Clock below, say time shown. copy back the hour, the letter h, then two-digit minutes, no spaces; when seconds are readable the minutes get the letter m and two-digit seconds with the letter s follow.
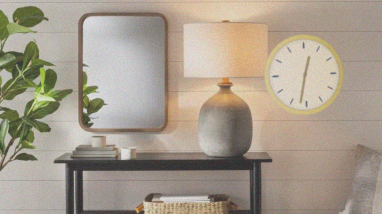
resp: 12h32
